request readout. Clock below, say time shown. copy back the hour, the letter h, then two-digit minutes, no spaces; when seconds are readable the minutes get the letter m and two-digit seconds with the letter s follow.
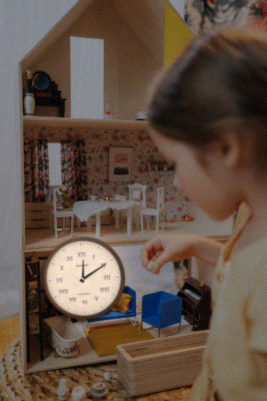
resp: 12h10
